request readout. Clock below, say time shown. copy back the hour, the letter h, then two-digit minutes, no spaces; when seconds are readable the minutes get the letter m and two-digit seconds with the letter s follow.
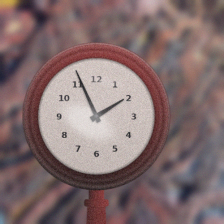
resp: 1h56
